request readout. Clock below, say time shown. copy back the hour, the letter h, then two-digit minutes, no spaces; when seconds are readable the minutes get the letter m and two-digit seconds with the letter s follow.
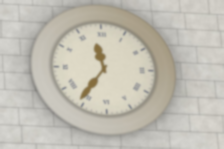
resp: 11h36
